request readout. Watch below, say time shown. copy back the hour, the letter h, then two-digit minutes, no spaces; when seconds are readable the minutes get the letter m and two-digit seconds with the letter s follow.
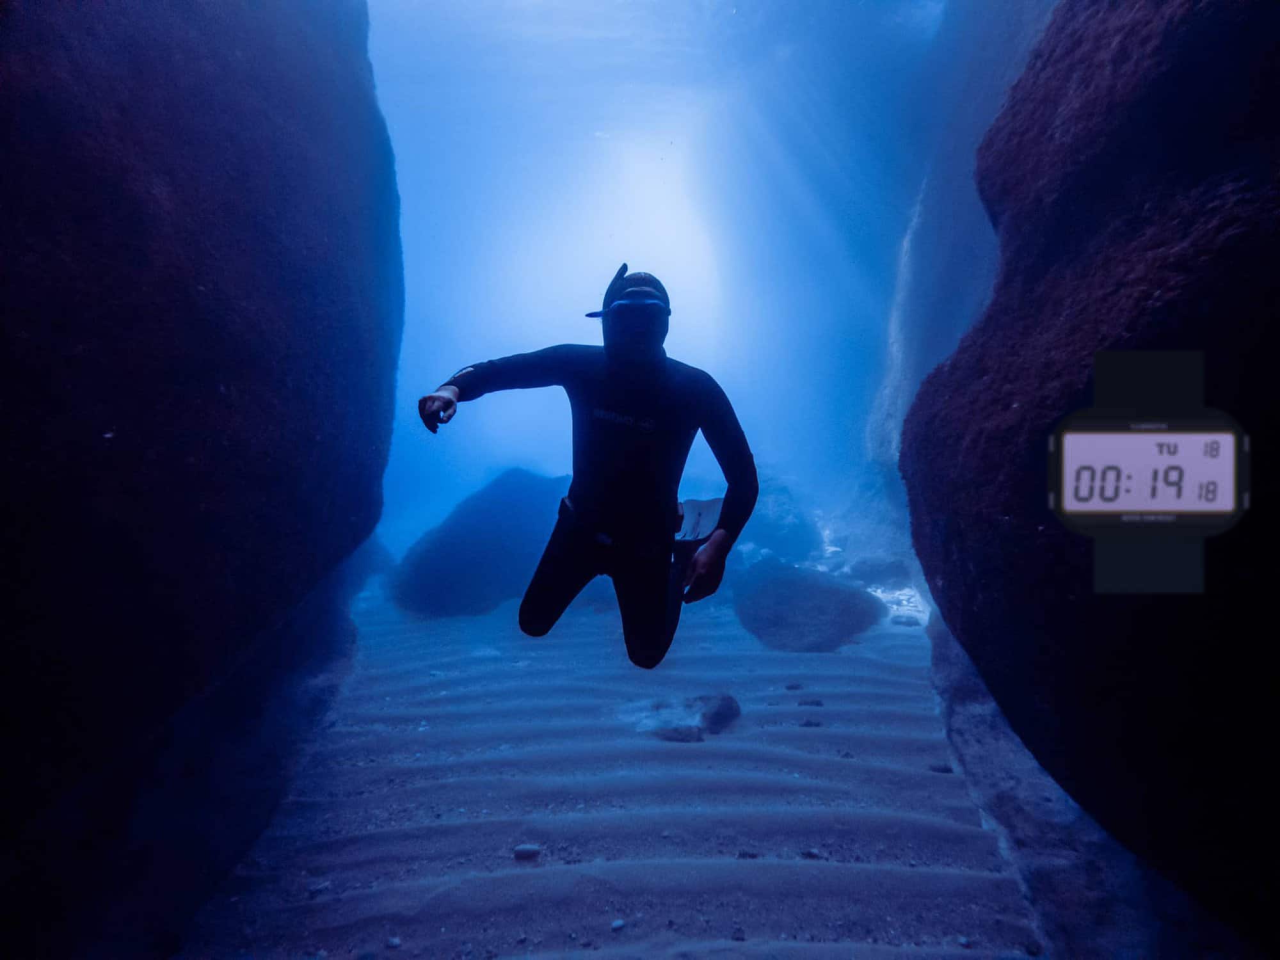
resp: 0h19m18s
